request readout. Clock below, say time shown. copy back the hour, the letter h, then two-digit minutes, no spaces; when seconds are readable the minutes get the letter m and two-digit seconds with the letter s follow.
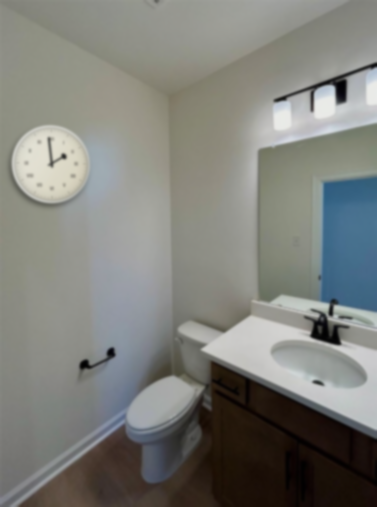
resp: 1h59
